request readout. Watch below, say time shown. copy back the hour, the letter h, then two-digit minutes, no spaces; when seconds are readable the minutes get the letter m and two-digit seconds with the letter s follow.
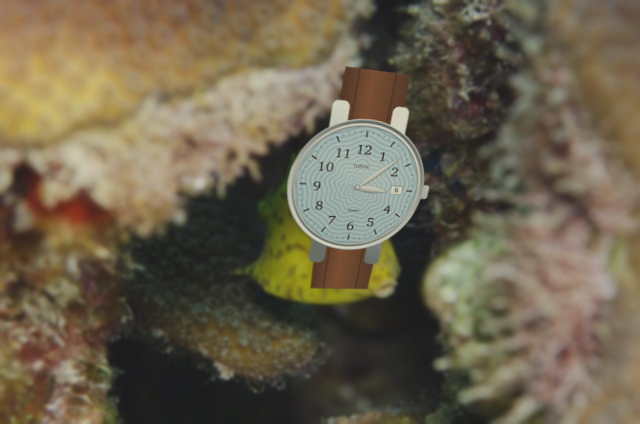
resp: 3h08
